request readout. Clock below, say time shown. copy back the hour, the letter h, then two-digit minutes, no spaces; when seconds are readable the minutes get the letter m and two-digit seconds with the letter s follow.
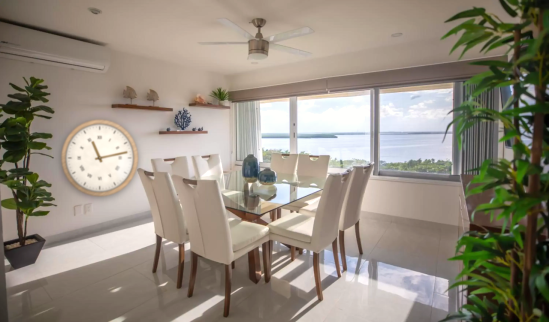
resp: 11h13
